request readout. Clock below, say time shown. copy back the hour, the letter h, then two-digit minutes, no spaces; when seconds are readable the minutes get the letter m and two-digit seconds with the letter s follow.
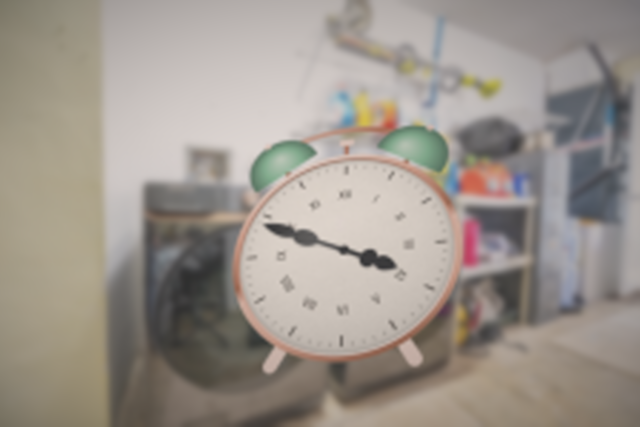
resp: 3h49
